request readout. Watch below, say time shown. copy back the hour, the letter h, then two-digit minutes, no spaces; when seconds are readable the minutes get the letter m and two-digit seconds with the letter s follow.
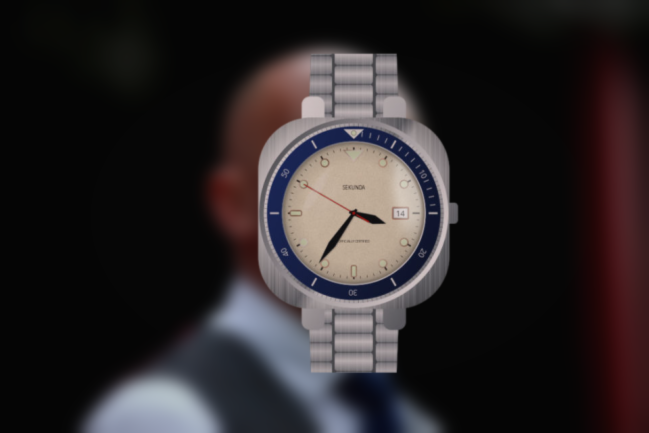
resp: 3h35m50s
